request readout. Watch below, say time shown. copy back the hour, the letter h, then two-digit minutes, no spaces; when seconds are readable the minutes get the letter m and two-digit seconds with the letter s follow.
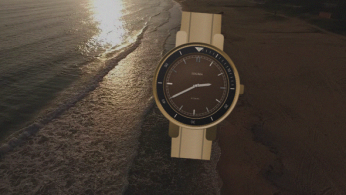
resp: 2h40
